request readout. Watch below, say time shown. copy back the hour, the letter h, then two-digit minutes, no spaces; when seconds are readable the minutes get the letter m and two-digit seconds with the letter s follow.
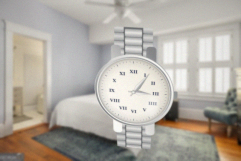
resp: 3h06
